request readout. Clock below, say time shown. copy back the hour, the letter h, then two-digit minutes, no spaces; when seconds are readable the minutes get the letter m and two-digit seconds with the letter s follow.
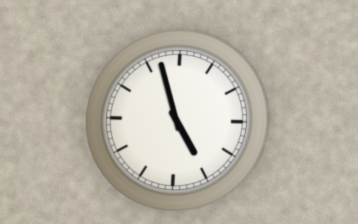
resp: 4h57
